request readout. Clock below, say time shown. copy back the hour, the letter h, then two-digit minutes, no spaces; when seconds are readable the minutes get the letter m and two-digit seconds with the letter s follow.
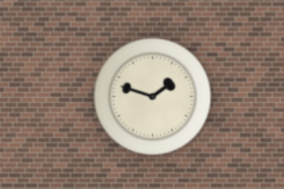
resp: 1h48
